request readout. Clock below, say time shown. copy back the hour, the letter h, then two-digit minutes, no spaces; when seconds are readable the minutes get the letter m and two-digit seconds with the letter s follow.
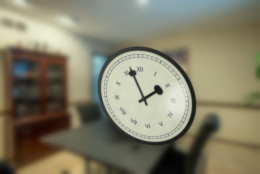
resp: 1h57
